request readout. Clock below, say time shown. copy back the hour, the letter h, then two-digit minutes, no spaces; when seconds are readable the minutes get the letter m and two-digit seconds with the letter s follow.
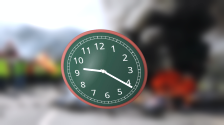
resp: 9h21
